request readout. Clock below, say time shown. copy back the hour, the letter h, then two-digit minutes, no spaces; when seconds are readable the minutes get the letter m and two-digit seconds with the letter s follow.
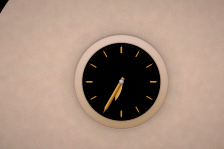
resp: 6h35
